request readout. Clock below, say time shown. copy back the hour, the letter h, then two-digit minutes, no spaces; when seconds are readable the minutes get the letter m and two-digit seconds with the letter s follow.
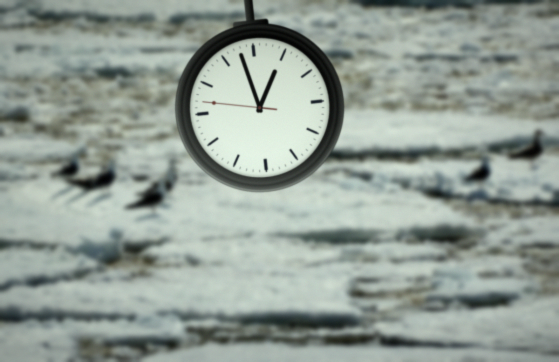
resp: 12h57m47s
